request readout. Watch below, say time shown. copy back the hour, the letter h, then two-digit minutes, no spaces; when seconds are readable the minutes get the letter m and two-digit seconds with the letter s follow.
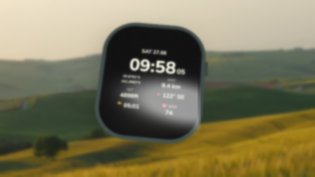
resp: 9h58
